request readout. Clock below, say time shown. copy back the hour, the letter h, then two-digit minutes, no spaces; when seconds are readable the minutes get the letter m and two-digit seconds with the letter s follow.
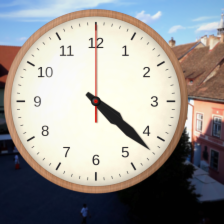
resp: 4h22m00s
